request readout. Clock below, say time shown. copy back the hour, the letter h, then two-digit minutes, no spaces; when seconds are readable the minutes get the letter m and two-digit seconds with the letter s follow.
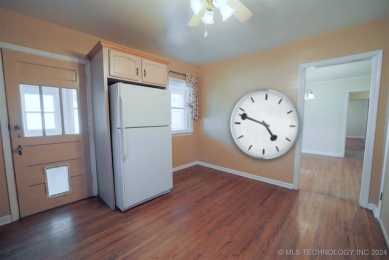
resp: 4h48
